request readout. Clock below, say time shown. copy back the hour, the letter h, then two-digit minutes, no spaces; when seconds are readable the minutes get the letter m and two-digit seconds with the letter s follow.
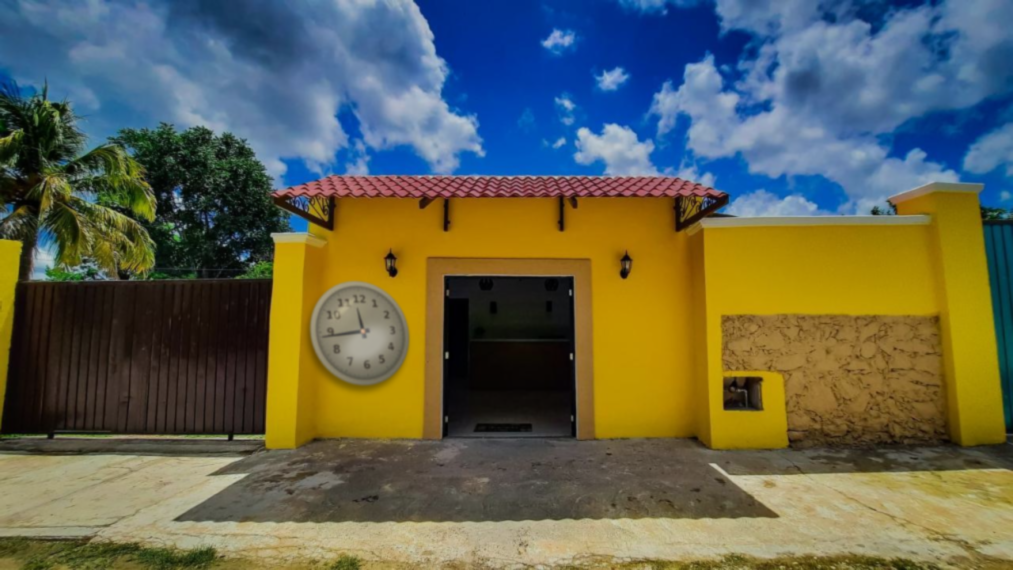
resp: 11h44
